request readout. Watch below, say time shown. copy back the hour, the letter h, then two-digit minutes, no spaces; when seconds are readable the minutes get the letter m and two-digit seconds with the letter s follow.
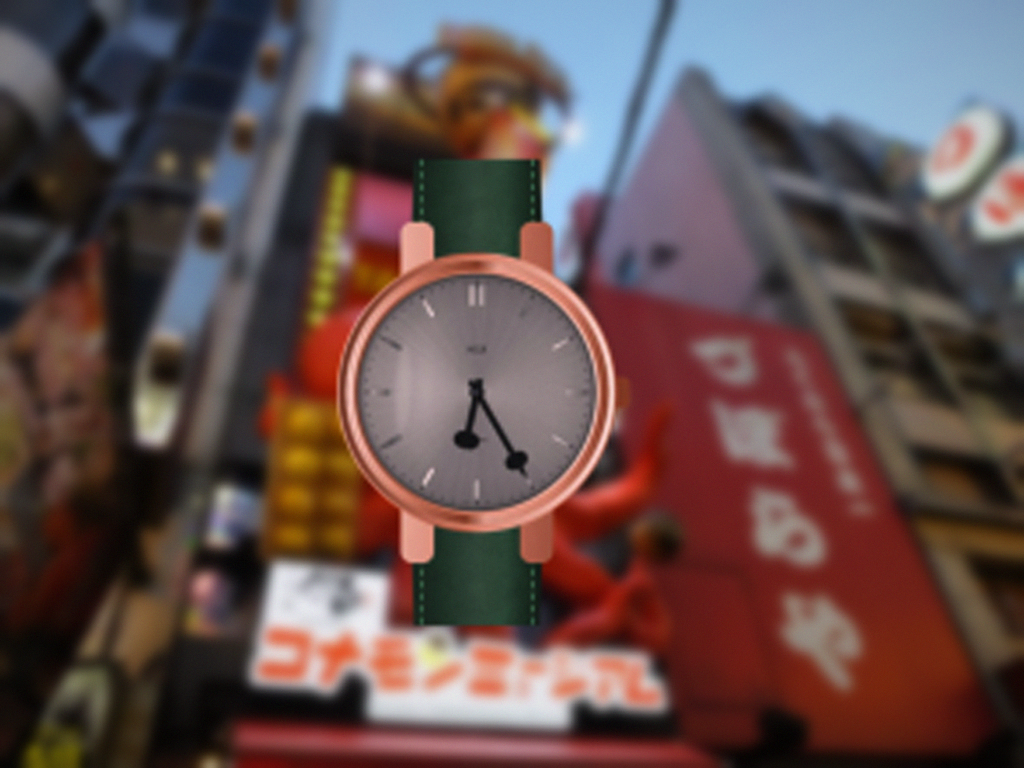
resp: 6h25
